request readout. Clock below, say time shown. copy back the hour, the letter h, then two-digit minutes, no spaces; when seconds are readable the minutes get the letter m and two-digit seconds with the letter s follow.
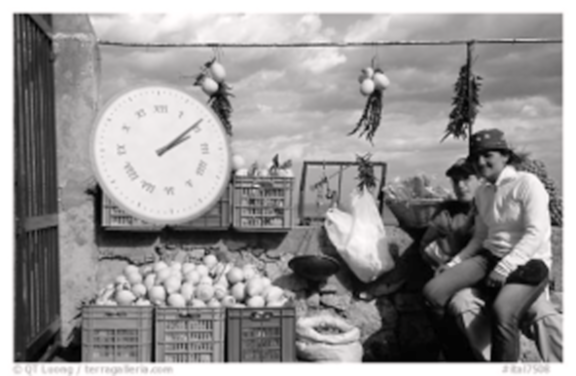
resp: 2h09
